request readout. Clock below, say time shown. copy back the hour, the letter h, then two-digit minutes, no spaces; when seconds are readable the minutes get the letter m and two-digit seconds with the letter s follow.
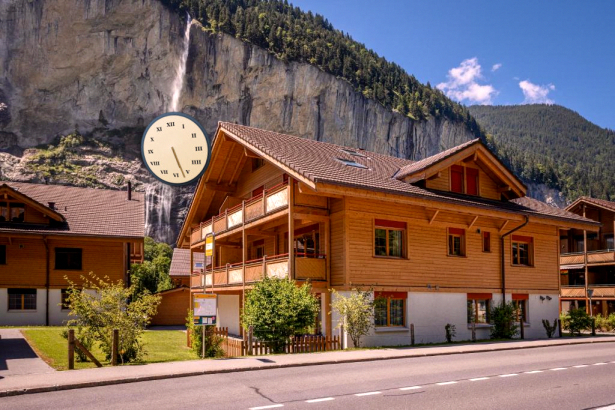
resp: 5h27
